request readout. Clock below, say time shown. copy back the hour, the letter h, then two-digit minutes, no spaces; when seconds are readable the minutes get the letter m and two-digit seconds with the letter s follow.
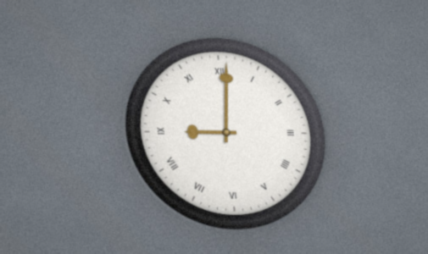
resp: 9h01
